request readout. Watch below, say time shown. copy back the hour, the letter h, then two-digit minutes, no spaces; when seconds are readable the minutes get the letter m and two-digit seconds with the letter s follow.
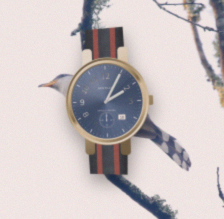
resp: 2h05
